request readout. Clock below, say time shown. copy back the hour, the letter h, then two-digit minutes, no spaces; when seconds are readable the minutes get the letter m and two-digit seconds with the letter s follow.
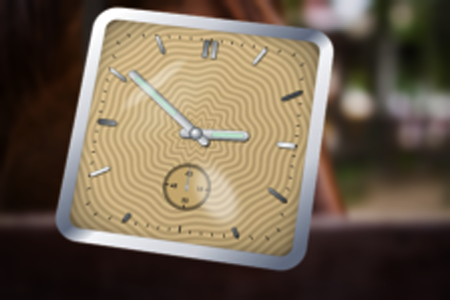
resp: 2h51
